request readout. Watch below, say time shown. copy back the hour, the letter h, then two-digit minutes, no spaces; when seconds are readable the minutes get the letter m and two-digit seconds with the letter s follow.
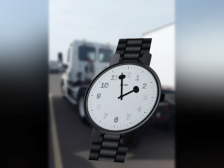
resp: 1h58
